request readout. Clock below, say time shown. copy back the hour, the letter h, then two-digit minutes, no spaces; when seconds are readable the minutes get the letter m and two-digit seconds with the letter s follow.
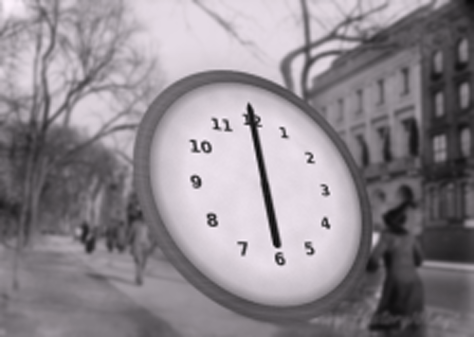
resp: 6h00
